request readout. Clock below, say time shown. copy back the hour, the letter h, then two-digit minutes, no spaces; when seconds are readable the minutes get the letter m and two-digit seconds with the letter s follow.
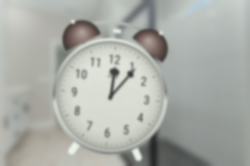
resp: 12h06
